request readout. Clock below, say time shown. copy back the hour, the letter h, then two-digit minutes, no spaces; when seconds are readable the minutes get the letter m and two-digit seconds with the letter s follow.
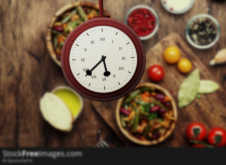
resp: 5h38
